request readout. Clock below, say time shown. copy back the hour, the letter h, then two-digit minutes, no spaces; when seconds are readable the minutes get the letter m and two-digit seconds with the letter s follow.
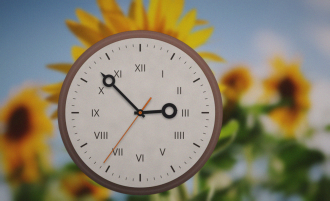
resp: 2h52m36s
